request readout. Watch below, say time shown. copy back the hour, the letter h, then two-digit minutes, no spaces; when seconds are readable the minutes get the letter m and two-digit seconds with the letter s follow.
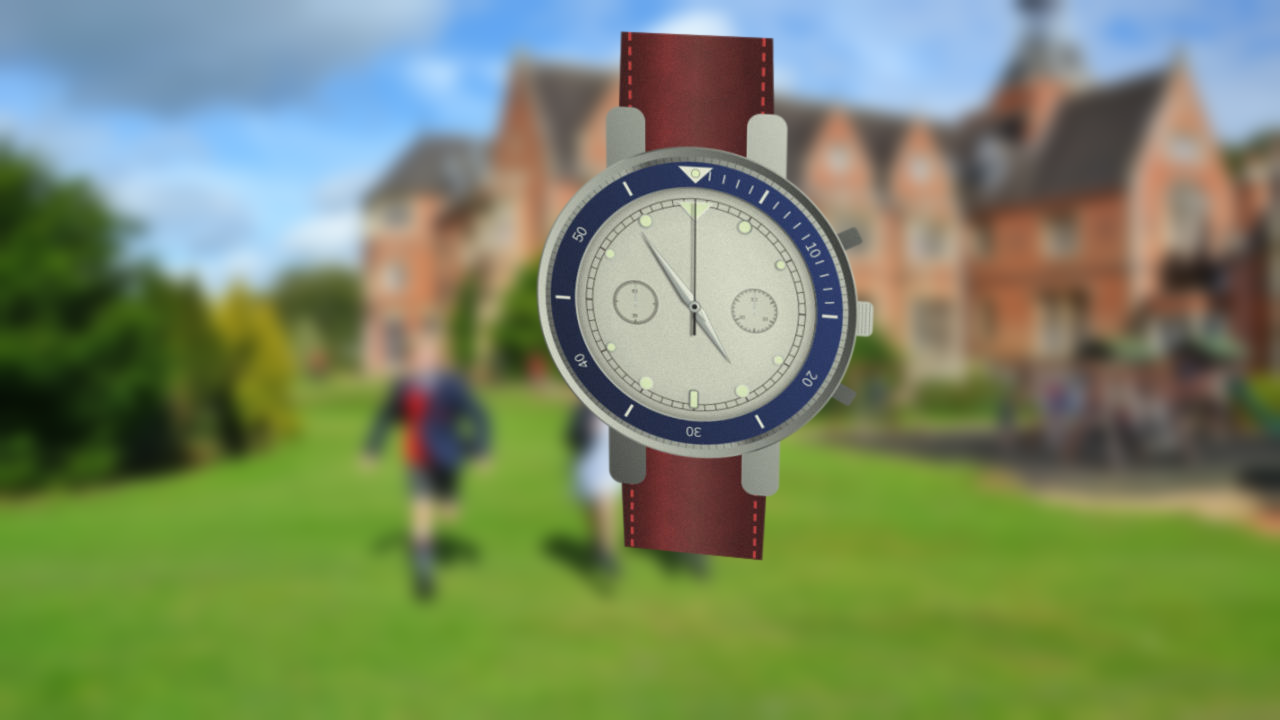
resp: 4h54
